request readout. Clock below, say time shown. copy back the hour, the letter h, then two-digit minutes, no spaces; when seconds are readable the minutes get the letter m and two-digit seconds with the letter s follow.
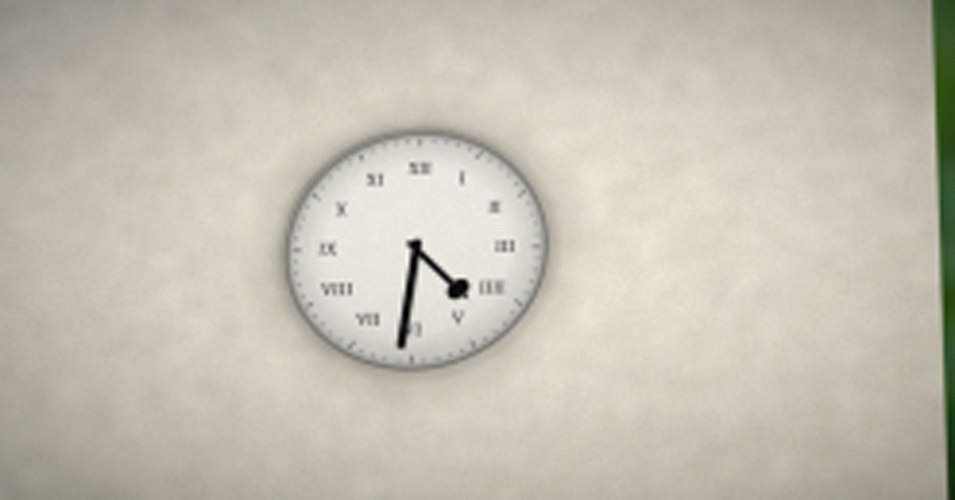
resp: 4h31
